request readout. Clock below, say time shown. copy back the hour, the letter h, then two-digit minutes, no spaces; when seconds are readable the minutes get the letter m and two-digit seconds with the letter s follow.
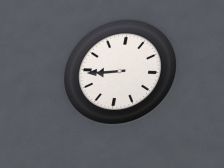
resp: 8h44
